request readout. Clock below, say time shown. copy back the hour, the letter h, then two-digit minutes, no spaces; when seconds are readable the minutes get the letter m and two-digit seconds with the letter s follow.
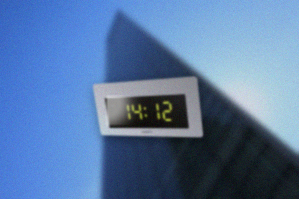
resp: 14h12
